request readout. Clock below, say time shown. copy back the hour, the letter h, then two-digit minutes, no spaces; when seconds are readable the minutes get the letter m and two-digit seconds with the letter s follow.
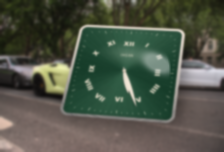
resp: 5h26
